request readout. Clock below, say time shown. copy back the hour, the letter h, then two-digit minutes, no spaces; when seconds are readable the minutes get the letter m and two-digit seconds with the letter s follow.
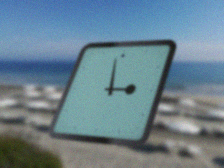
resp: 2h58
